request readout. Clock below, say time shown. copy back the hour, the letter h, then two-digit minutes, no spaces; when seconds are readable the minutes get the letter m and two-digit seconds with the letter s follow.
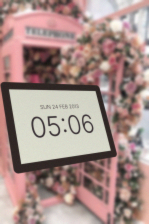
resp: 5h06
